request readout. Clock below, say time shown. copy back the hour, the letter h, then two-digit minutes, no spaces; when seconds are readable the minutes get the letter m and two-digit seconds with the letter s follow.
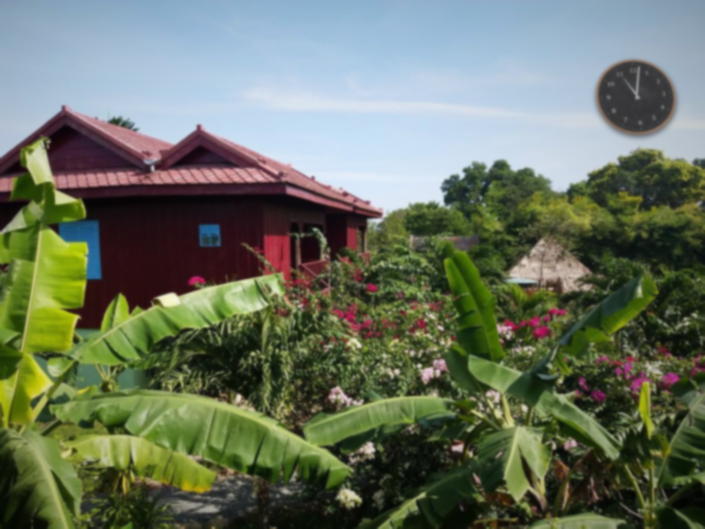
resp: 11h02
